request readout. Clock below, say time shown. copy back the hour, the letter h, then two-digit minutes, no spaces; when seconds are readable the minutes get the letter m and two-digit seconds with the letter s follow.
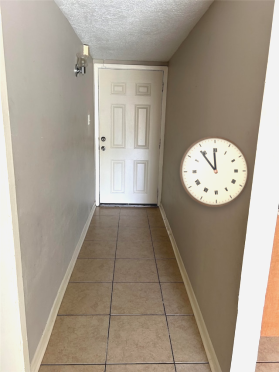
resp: 11h54
